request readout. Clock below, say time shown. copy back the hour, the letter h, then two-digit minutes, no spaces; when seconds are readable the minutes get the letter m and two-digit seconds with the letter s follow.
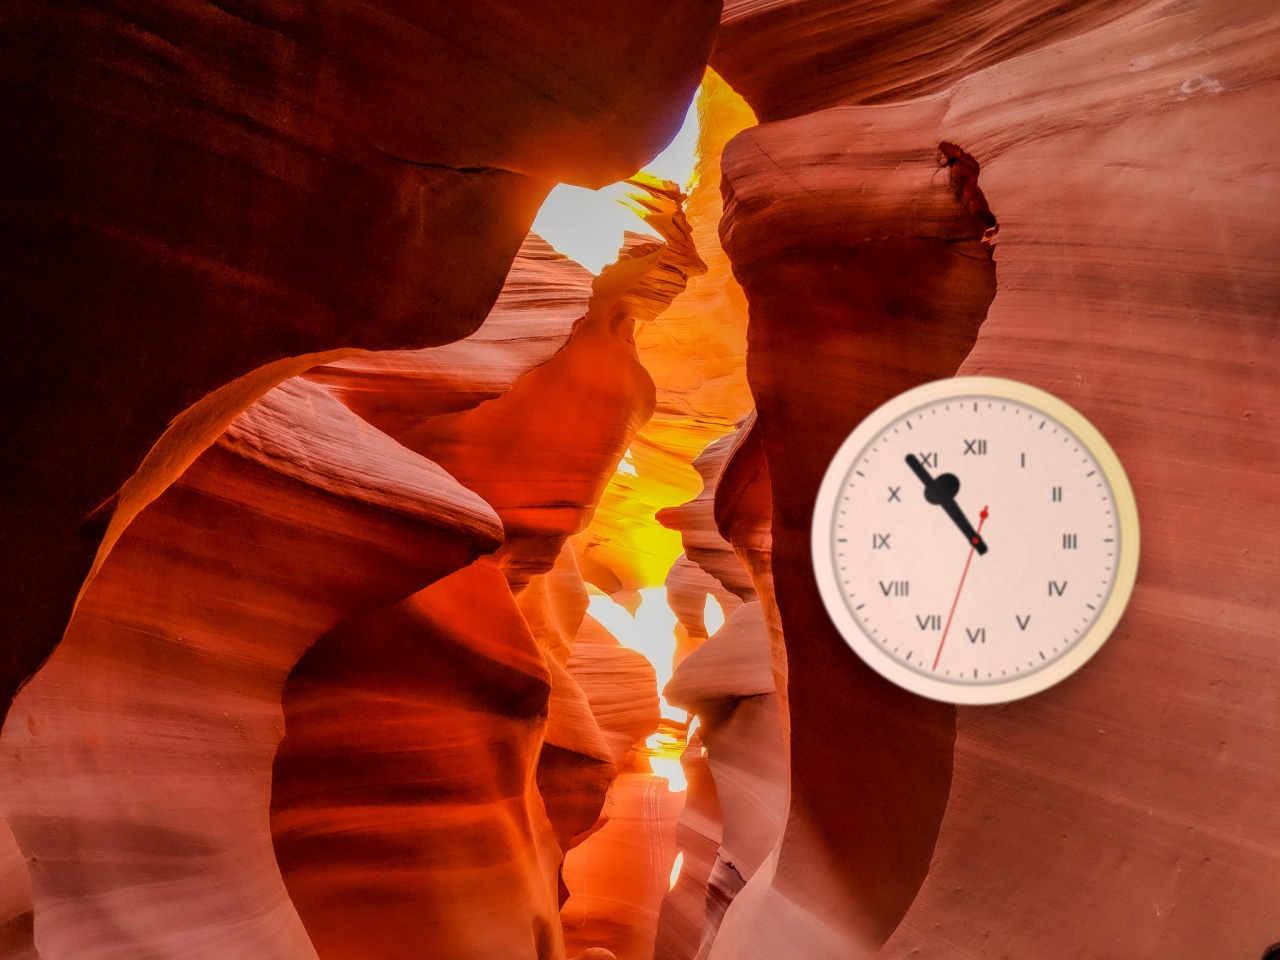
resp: 10h53m33s
